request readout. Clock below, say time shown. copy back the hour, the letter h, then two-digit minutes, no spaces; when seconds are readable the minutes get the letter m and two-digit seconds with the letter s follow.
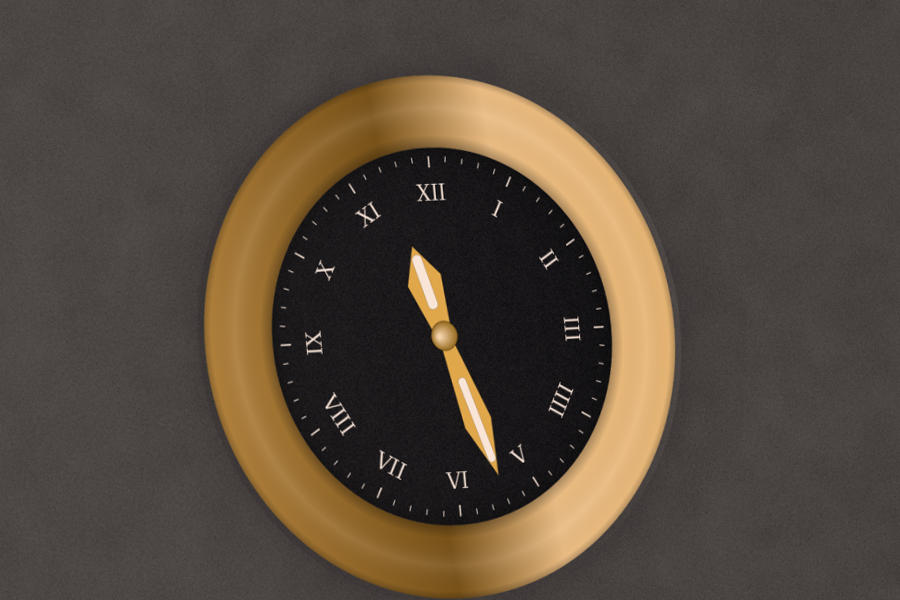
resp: 11h27
